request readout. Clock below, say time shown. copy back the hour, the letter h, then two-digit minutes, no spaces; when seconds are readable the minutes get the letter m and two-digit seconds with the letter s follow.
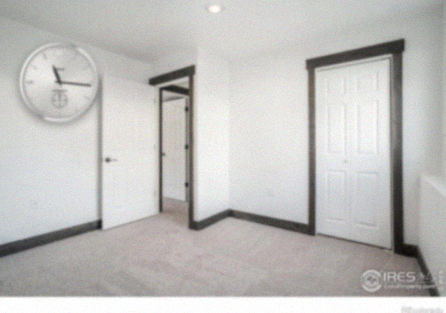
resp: 11h16
